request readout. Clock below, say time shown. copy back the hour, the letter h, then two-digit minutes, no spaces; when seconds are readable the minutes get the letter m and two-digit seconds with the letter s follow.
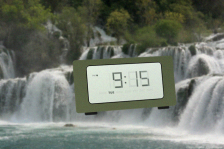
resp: 9h15
